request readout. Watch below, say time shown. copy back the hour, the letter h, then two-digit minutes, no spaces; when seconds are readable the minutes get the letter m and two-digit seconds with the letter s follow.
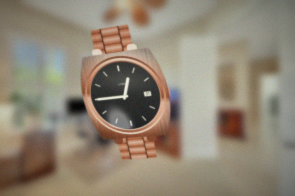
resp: 12h45
